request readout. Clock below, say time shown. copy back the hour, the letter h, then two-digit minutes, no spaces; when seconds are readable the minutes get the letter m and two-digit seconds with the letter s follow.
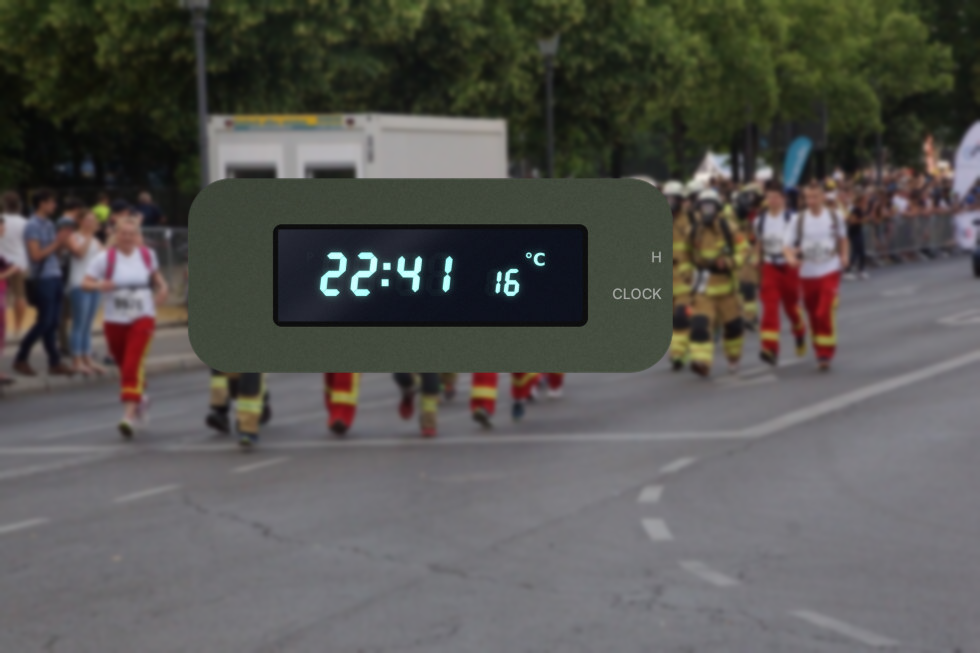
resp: 22h41
